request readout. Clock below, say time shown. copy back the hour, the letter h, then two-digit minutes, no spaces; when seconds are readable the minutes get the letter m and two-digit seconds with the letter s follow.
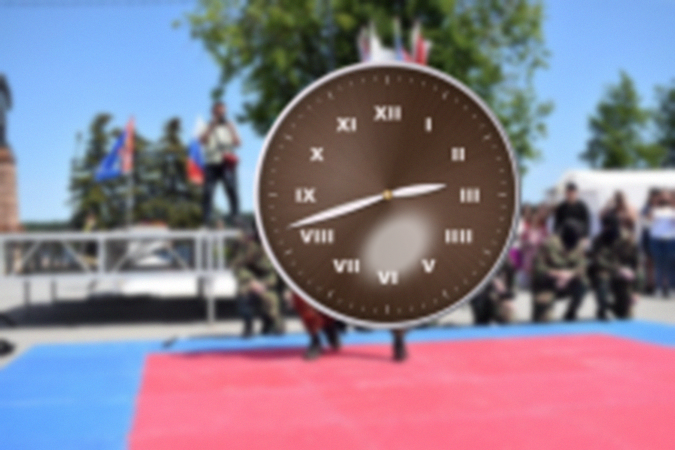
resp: 2h42
